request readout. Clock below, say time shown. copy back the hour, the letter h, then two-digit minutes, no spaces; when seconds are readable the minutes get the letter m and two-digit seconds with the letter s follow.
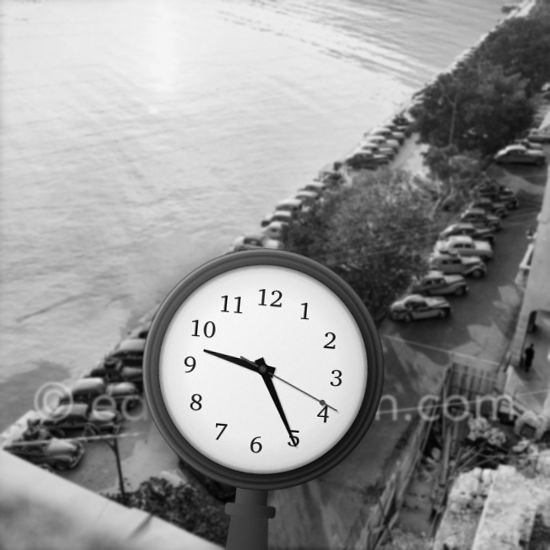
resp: 9h25m19s
